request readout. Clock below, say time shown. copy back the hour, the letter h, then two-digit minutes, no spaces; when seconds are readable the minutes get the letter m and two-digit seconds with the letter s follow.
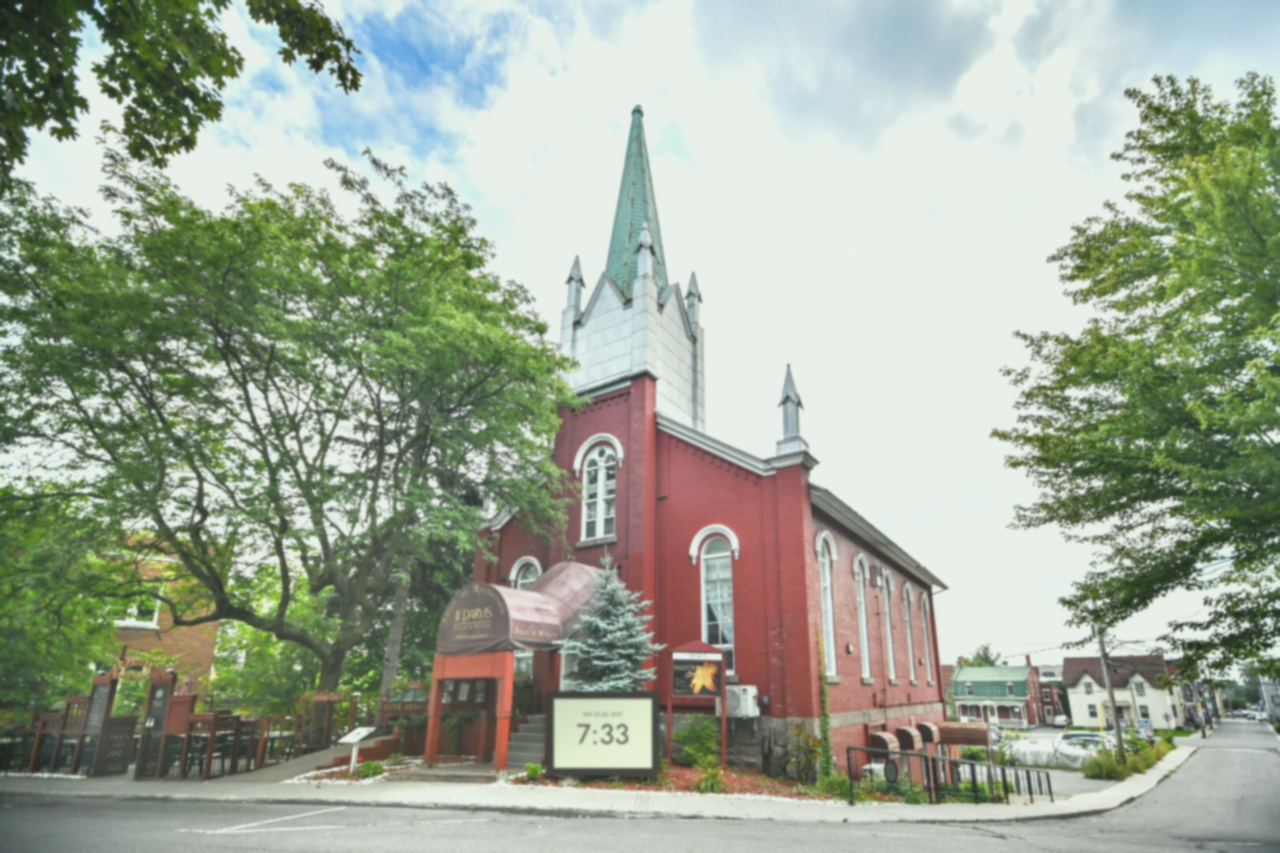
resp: 7h33
